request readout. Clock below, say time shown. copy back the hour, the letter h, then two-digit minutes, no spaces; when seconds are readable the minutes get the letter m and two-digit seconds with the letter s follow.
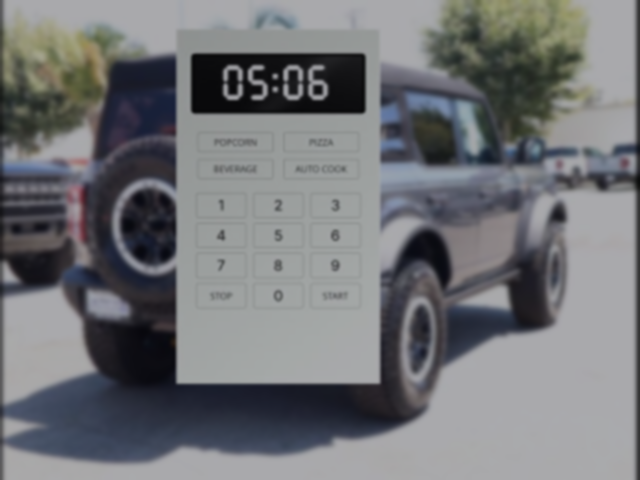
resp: 5h06
